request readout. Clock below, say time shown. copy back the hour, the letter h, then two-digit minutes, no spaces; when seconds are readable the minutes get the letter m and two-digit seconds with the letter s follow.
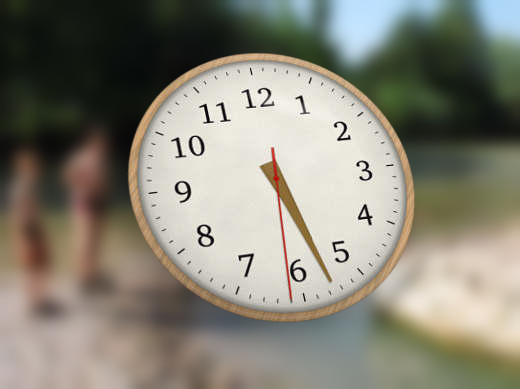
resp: 5h27m31s
